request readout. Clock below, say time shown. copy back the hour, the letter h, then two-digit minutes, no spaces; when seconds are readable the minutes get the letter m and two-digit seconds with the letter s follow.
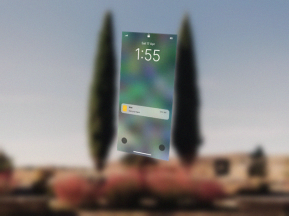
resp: 1h55
